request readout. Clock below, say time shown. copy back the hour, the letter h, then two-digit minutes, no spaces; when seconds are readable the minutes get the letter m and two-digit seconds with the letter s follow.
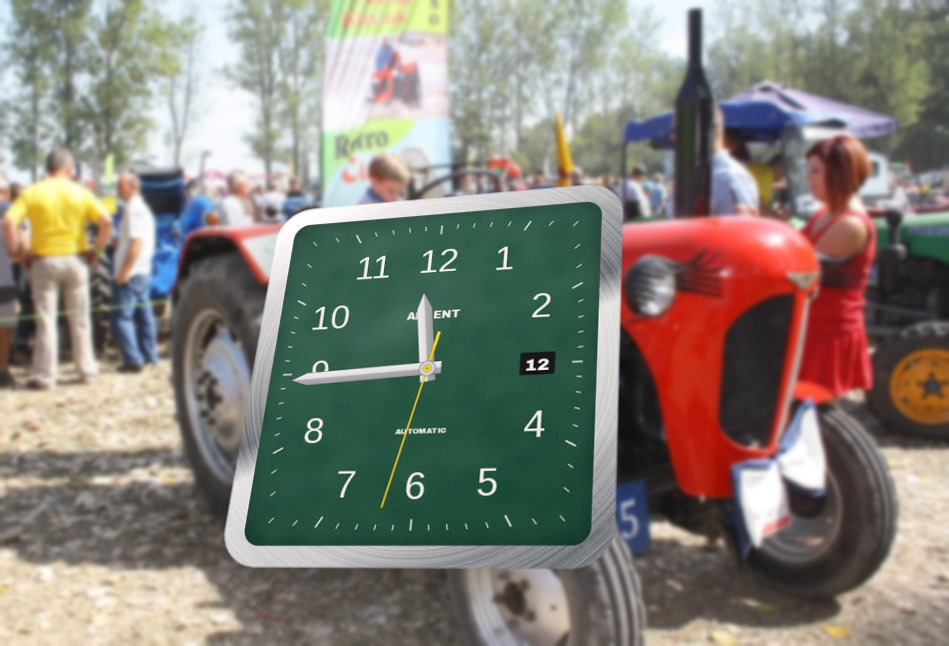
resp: 11h44m32s
